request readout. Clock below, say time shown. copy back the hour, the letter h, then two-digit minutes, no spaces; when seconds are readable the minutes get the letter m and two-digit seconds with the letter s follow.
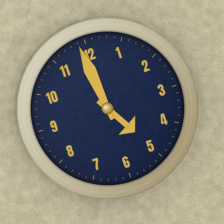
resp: 4h59
